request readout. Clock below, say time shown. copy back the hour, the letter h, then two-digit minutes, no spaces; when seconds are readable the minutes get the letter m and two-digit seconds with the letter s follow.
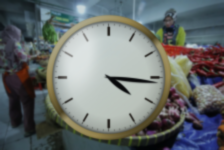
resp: 4h16
